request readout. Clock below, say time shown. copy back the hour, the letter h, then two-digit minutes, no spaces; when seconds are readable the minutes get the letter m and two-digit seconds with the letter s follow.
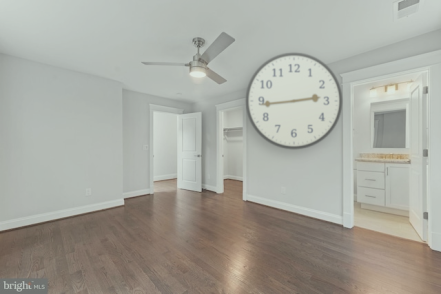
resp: 2h44
